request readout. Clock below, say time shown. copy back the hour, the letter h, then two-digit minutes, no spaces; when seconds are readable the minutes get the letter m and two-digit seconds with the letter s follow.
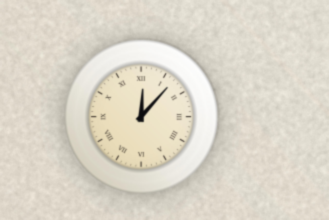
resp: 12h07
